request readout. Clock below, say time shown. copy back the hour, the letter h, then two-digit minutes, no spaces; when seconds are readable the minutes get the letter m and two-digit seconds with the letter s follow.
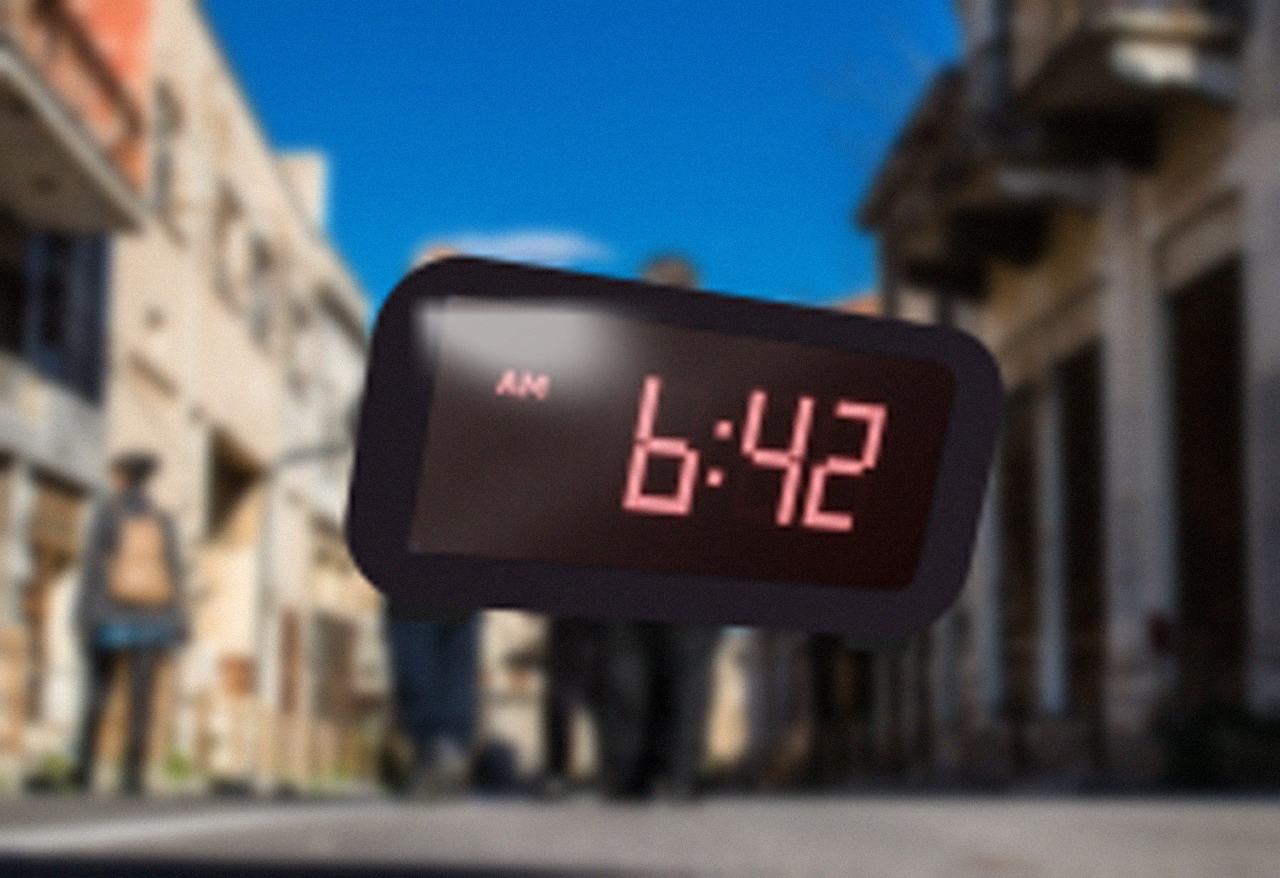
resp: 6h42
